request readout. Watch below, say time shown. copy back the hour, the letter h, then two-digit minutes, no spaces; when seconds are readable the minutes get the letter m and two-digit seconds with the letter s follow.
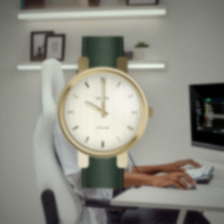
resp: 10h00
